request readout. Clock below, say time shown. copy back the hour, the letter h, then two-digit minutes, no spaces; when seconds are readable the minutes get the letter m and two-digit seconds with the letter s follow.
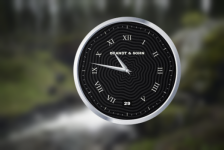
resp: 10h47
